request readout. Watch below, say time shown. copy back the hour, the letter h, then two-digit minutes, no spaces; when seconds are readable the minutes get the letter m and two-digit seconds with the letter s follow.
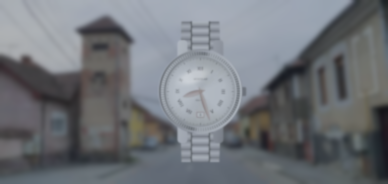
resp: 8h27
